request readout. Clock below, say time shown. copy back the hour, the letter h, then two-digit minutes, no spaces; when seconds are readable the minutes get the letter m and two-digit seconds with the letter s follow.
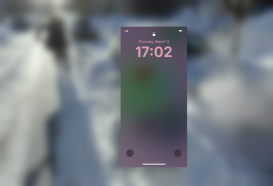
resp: 17h02
